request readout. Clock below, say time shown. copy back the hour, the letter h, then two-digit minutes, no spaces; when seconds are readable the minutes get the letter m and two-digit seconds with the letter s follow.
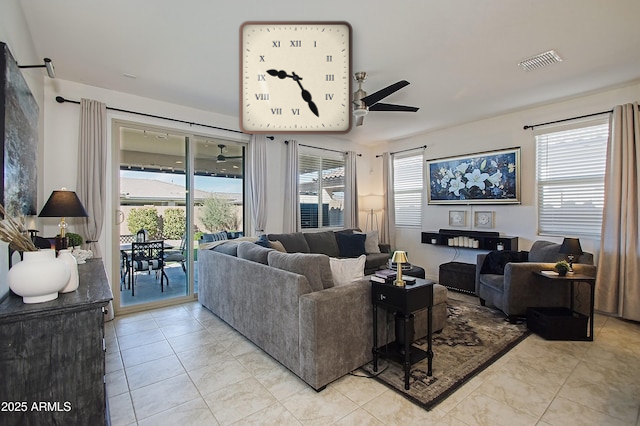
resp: 9h25
